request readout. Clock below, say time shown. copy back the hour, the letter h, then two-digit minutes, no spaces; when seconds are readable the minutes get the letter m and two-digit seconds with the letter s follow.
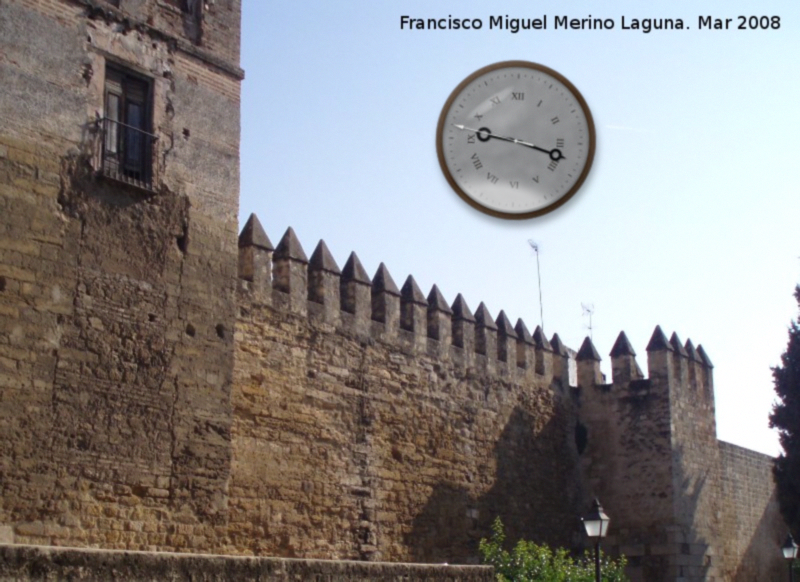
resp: 9h17m47s
